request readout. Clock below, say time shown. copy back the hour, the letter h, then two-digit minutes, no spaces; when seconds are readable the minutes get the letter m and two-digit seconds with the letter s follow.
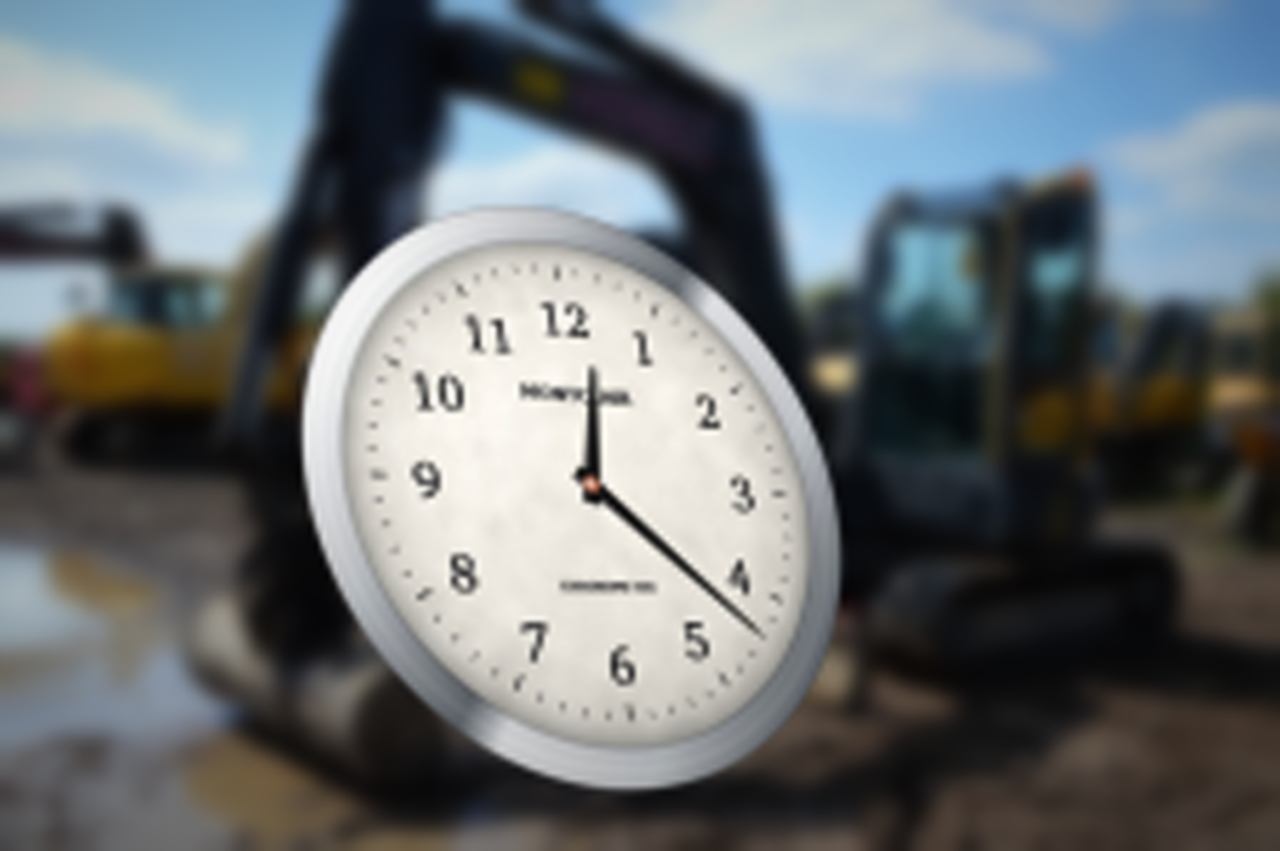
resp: 12h22
